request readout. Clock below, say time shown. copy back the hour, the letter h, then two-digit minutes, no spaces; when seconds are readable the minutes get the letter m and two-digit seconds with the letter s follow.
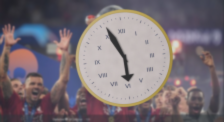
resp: 5h56
